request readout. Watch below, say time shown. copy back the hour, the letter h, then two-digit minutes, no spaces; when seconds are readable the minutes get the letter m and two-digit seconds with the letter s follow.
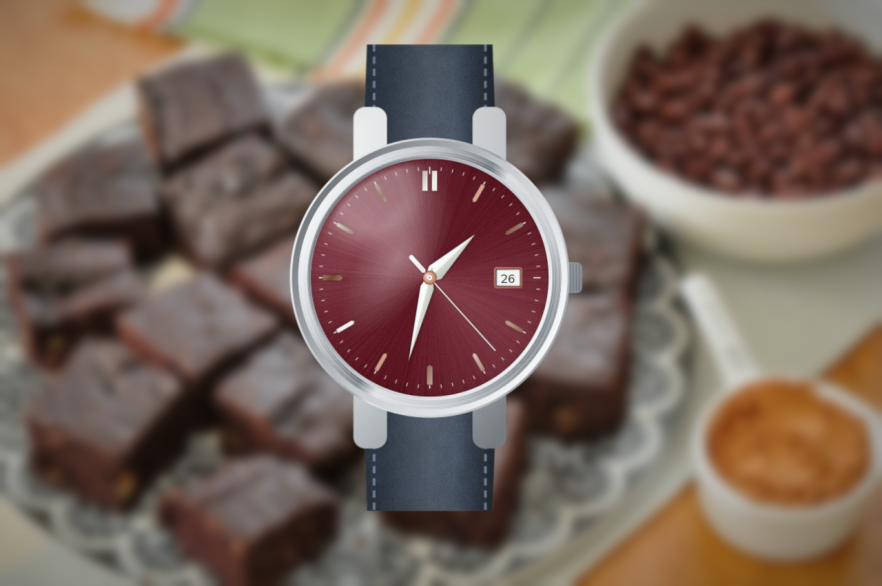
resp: 1h32m23s
